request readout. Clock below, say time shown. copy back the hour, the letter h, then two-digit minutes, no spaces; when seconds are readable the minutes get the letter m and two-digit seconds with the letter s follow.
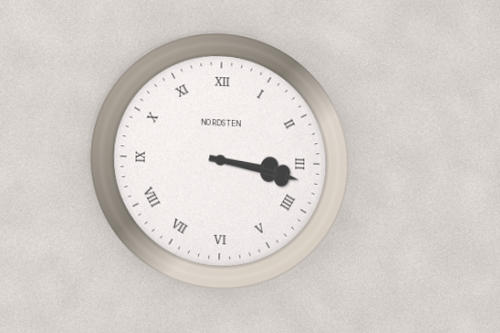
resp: 3h17
